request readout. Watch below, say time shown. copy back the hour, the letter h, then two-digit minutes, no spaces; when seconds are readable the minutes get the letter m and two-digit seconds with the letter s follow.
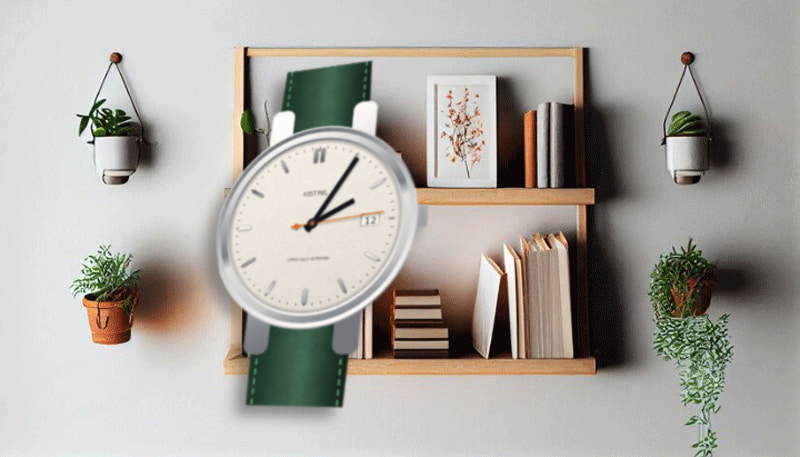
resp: 2h05m14s
